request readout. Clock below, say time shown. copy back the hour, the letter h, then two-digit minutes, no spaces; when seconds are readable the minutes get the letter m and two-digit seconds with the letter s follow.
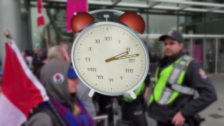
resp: 2h13
